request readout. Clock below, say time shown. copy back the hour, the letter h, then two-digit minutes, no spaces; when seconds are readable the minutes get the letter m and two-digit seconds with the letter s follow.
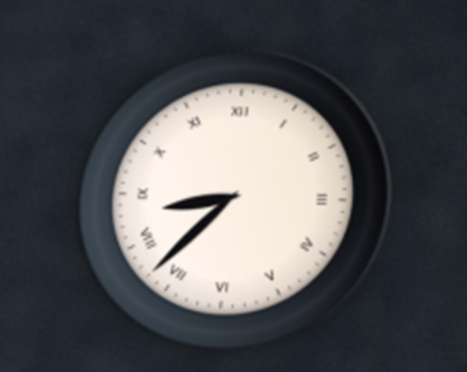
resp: 8h37
